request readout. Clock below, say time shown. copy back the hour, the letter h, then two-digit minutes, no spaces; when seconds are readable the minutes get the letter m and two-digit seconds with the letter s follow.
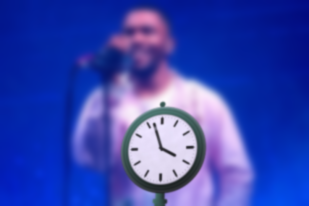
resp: 3h57
